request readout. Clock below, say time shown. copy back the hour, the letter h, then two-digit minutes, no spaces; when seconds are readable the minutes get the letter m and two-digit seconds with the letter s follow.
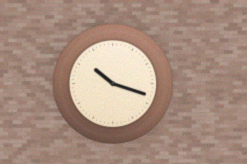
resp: 10h18
